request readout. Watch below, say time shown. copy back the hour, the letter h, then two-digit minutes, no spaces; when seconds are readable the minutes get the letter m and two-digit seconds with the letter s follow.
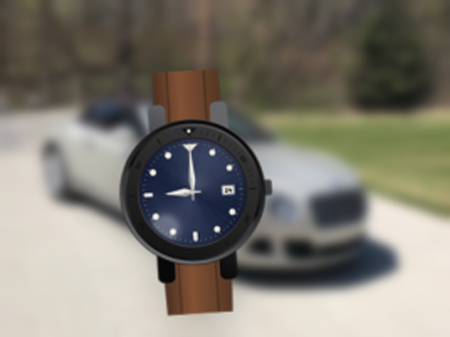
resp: 9h00
